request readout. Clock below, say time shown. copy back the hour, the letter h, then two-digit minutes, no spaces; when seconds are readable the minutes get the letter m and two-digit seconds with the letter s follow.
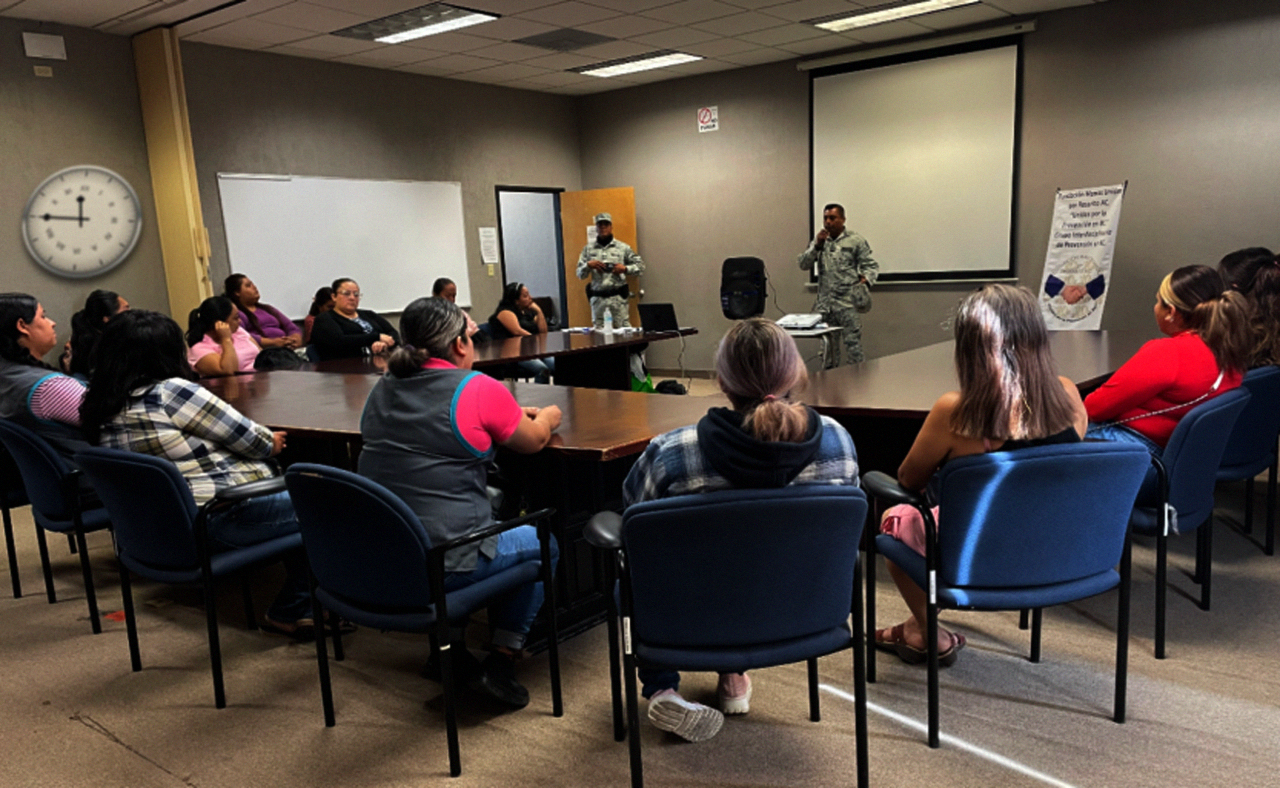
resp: 11h45
